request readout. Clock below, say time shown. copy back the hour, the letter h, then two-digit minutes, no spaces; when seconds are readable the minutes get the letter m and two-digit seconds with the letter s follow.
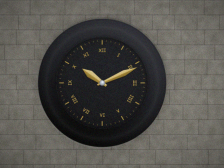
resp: 10h11
